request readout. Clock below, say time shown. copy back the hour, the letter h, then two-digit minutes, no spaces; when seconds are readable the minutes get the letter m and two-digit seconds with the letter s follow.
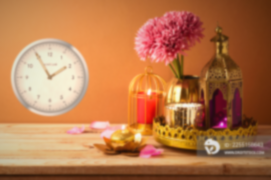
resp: 1h55
